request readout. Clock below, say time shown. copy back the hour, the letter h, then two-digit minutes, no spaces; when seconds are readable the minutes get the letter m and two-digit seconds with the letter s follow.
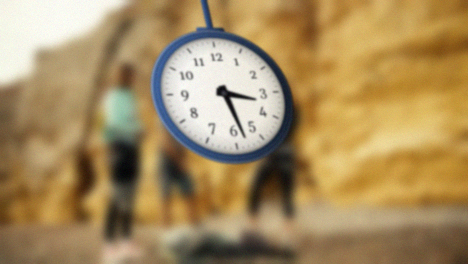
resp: 3h28
